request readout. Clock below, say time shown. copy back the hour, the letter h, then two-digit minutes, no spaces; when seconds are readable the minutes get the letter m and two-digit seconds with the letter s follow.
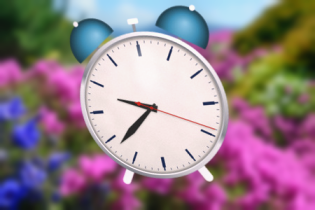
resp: 9h38m19s
